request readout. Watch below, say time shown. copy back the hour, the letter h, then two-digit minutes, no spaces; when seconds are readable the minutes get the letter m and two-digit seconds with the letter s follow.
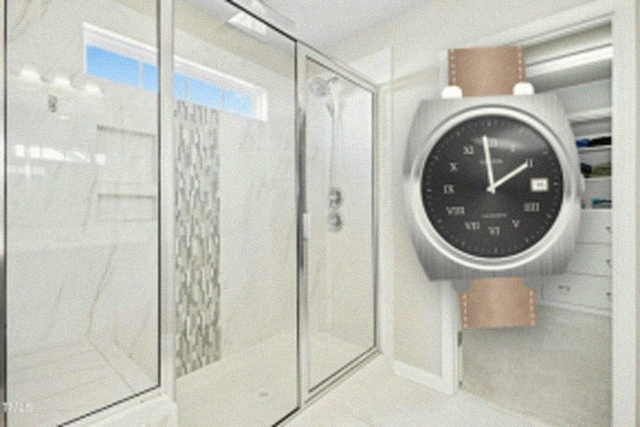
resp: 1h59
